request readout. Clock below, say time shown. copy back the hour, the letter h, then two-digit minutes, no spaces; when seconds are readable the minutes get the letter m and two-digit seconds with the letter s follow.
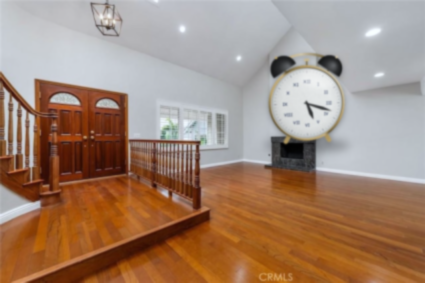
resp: 5h18
